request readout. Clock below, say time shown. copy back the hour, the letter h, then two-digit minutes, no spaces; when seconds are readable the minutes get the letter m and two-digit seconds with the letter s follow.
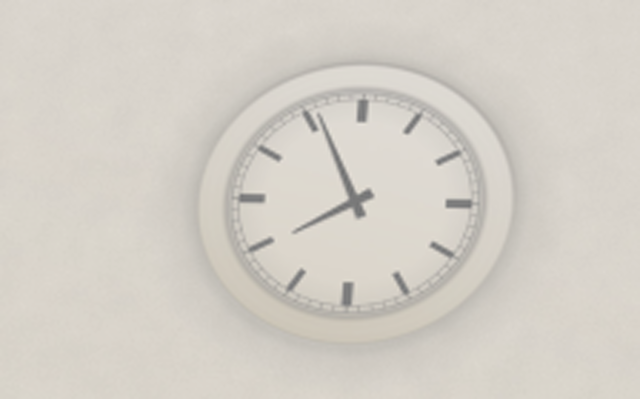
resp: 7h56
